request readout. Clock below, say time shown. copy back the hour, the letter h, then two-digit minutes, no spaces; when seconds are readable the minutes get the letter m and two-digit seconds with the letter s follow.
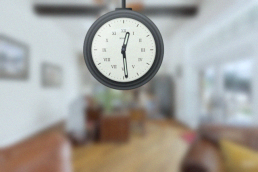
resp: 12h29
